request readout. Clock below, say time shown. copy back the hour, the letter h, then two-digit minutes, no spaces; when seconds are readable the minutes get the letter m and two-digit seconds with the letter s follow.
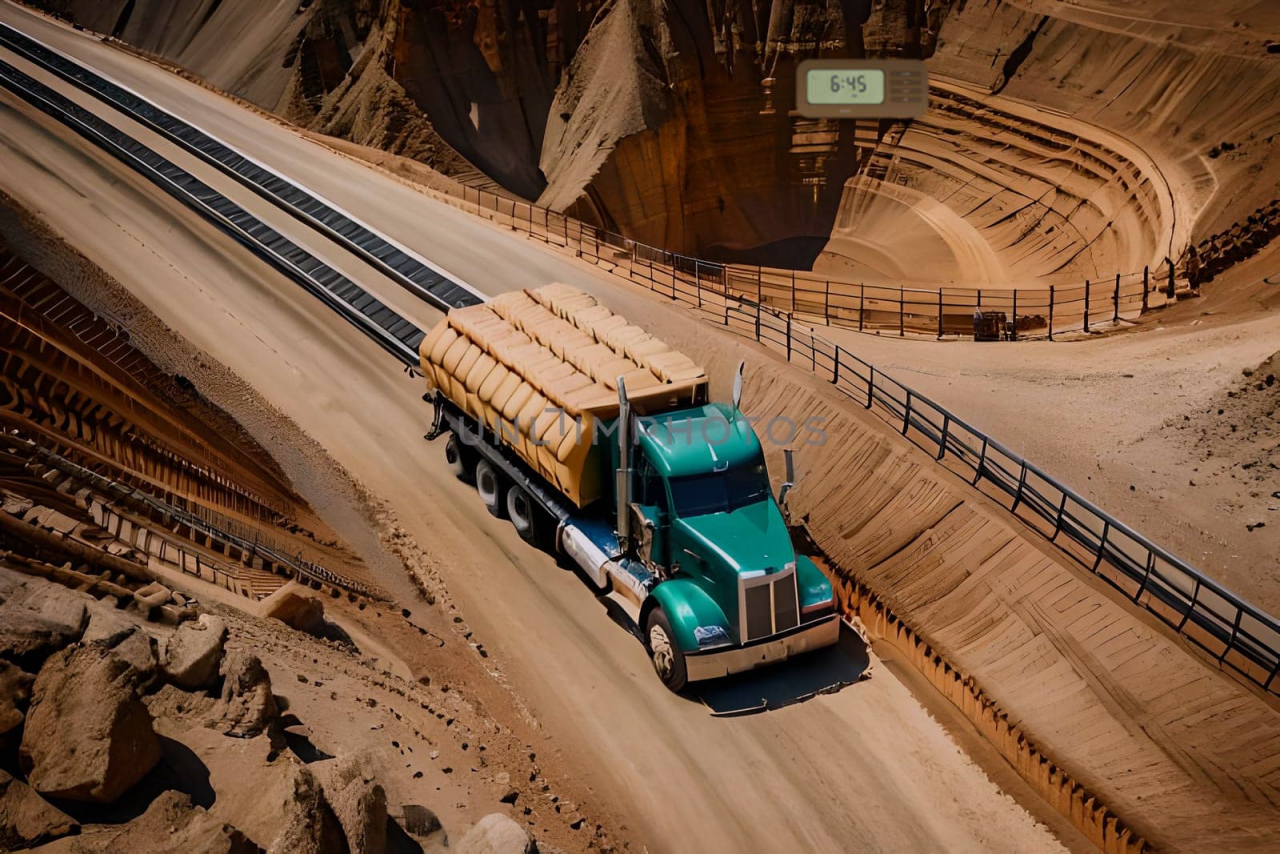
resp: 6h45
